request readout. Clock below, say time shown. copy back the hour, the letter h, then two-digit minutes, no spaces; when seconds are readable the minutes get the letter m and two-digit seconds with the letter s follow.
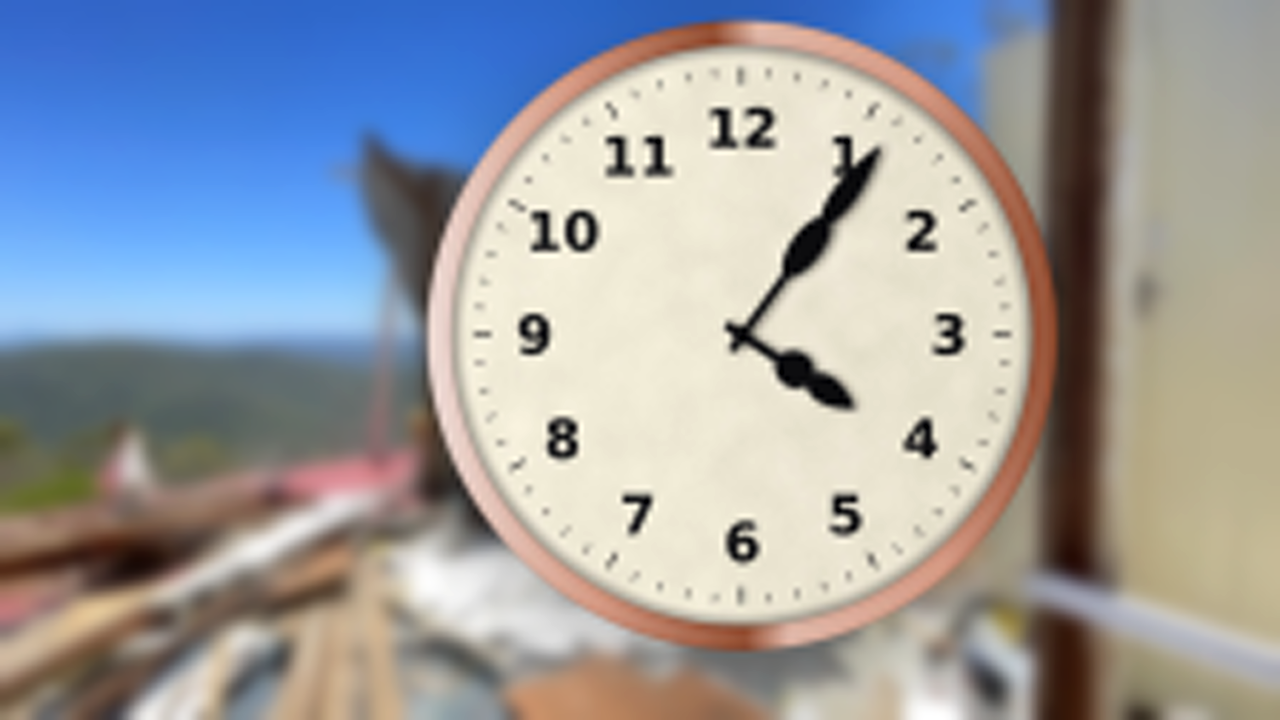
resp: 4h06
